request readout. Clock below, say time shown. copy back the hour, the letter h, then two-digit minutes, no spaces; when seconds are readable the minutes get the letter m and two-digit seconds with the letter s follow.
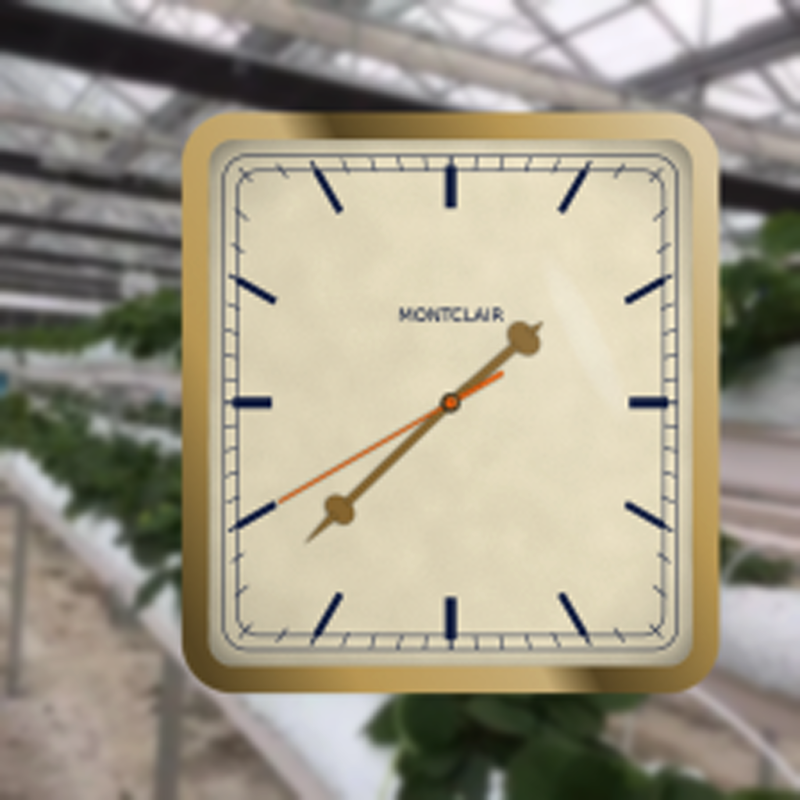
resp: 1h37m40s
